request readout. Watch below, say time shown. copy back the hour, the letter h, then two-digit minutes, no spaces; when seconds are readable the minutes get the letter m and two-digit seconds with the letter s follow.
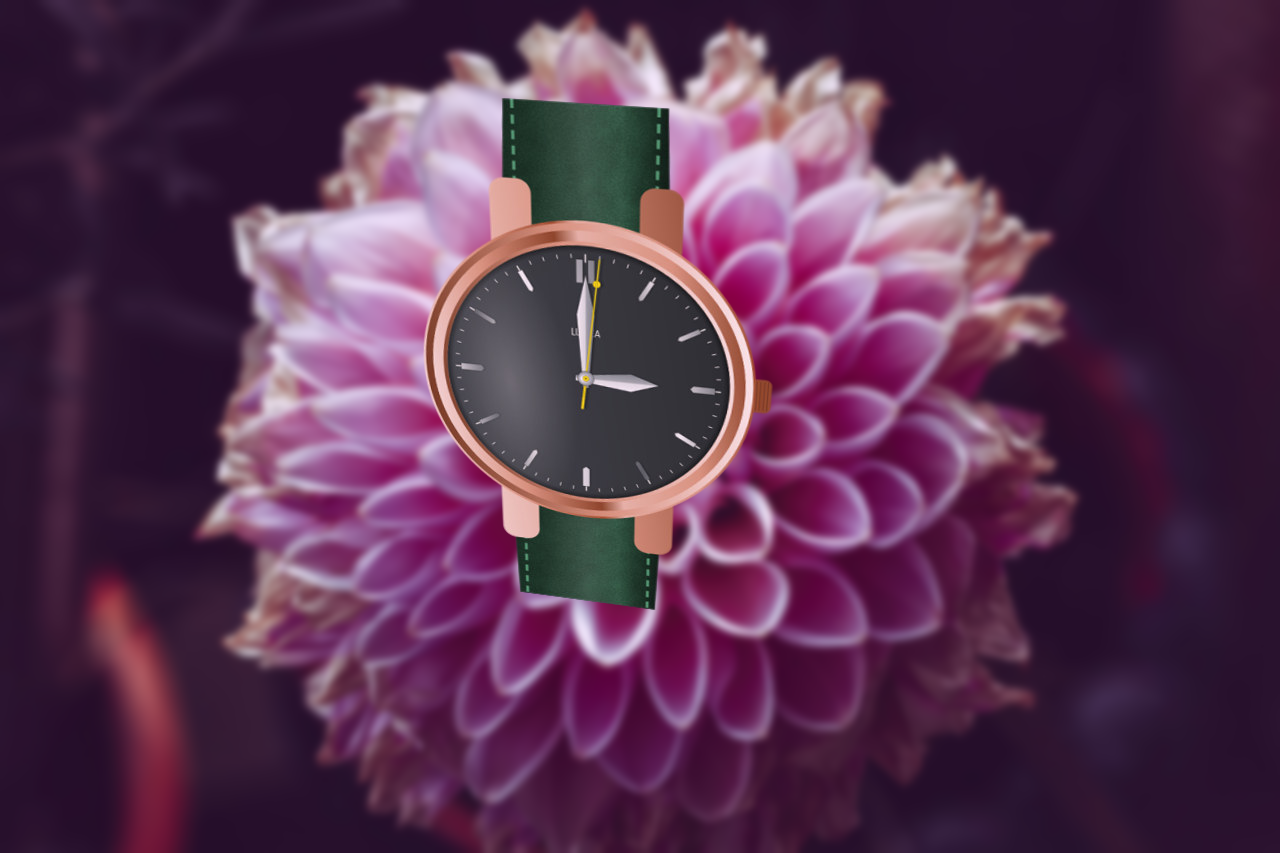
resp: 3h00m01s
